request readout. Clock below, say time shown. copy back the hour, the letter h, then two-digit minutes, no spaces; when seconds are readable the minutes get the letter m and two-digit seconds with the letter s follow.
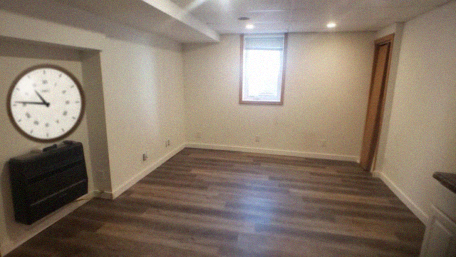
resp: 10h46
